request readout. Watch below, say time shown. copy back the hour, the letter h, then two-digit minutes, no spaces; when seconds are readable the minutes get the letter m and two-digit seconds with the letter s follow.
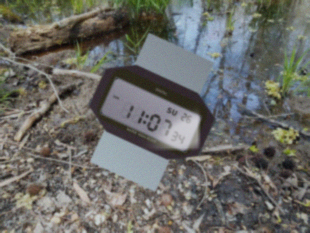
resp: 11h07m34s
